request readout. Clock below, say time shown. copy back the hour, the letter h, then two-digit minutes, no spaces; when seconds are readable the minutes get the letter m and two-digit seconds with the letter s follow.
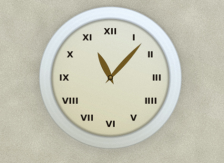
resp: 11h07
